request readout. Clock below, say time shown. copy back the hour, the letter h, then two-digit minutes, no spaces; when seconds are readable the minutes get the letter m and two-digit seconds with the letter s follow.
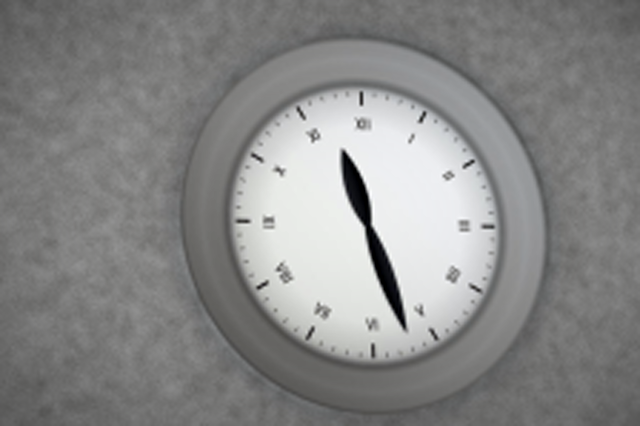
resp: 11h27
